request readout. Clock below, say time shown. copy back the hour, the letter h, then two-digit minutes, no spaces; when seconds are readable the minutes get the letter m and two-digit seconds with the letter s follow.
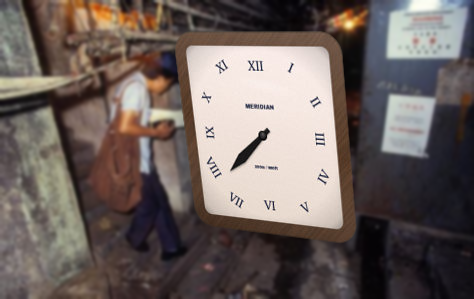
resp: 7h38
